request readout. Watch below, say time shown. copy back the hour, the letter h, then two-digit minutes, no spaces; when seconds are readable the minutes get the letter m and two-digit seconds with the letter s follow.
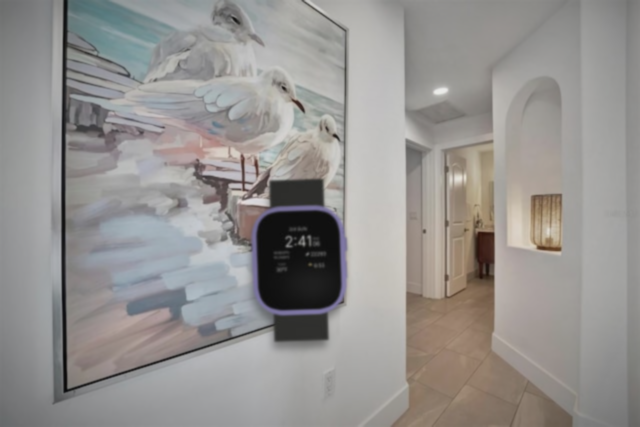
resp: 2h41
